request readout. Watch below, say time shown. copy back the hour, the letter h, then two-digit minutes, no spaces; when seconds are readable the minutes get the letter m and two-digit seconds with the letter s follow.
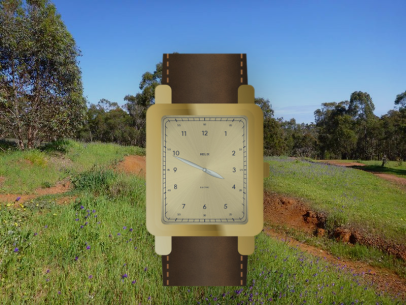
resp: 3h49
